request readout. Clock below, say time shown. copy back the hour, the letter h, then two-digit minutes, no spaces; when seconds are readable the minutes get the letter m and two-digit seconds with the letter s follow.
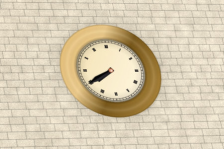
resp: 7h40
